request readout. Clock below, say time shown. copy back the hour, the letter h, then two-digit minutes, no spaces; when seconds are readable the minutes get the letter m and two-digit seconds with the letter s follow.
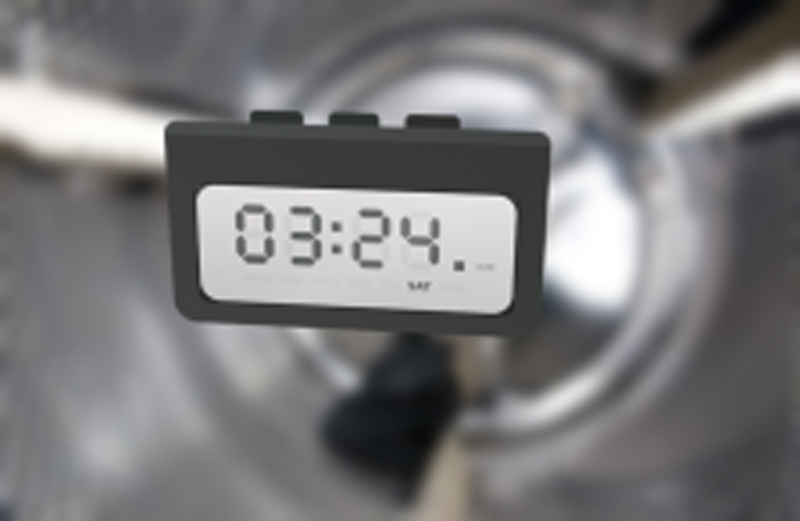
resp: 3h24
